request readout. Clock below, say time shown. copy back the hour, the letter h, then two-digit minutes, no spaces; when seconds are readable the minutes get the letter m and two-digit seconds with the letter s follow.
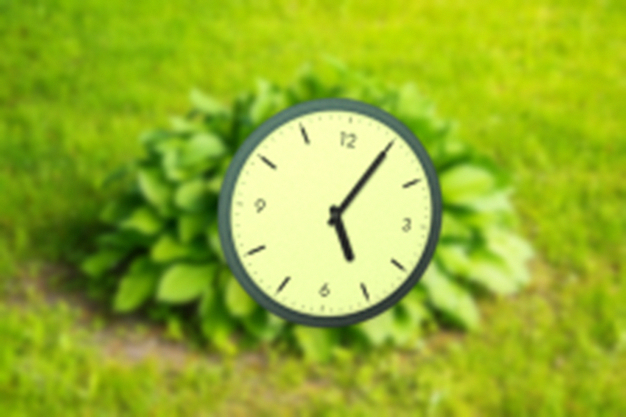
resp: 5h05
